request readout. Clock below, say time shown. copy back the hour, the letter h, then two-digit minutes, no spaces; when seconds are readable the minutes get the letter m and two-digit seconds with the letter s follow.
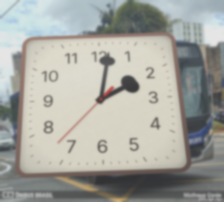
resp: 2h01m37s
